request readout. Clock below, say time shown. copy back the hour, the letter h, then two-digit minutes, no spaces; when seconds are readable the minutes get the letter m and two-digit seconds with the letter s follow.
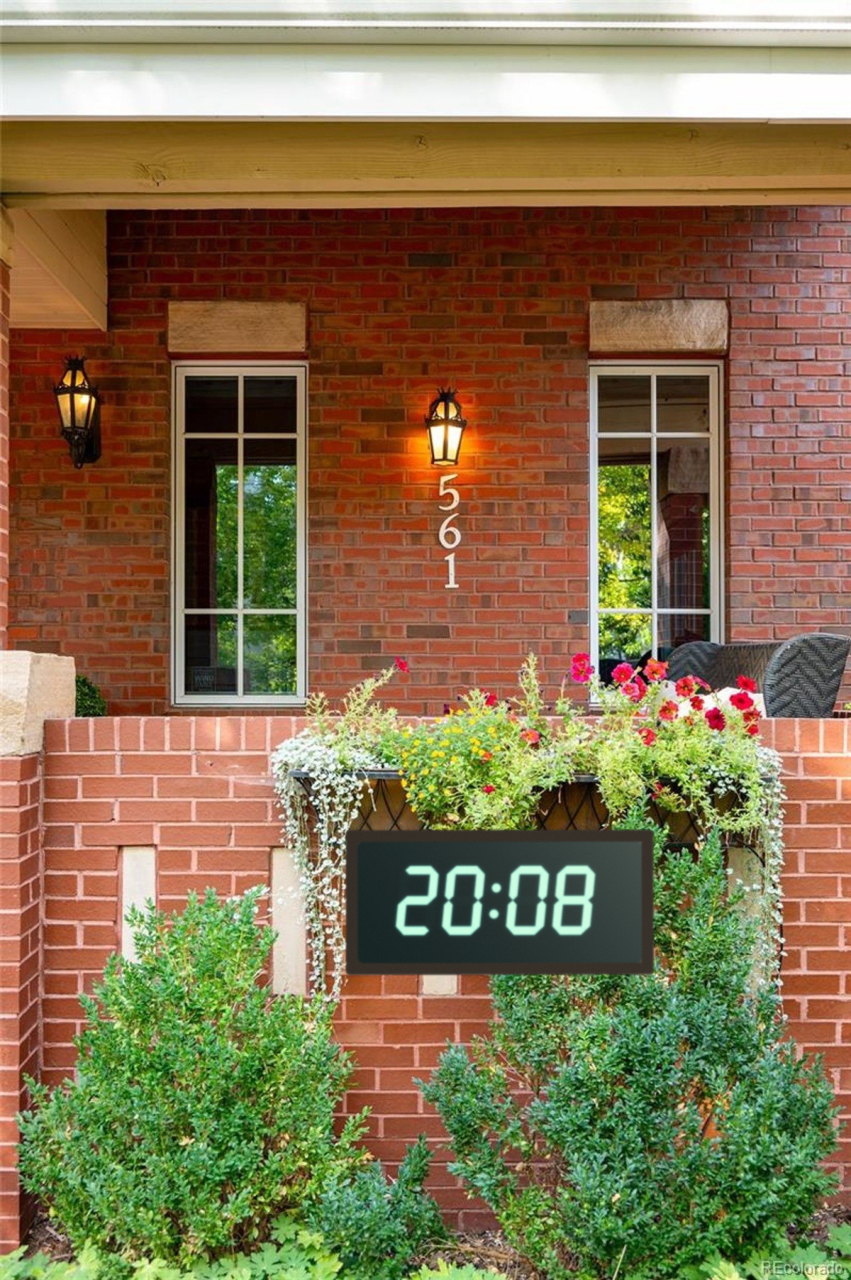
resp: 20h08
